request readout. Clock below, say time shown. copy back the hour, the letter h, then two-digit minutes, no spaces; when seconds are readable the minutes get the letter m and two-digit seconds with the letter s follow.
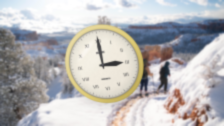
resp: 3h00
